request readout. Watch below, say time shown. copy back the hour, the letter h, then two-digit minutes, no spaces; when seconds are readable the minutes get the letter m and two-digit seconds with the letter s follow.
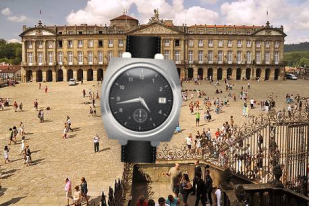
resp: 4h43
